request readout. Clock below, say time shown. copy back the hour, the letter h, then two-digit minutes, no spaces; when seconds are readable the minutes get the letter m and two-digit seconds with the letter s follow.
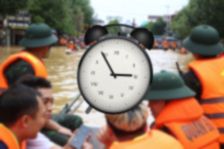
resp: 2h54
